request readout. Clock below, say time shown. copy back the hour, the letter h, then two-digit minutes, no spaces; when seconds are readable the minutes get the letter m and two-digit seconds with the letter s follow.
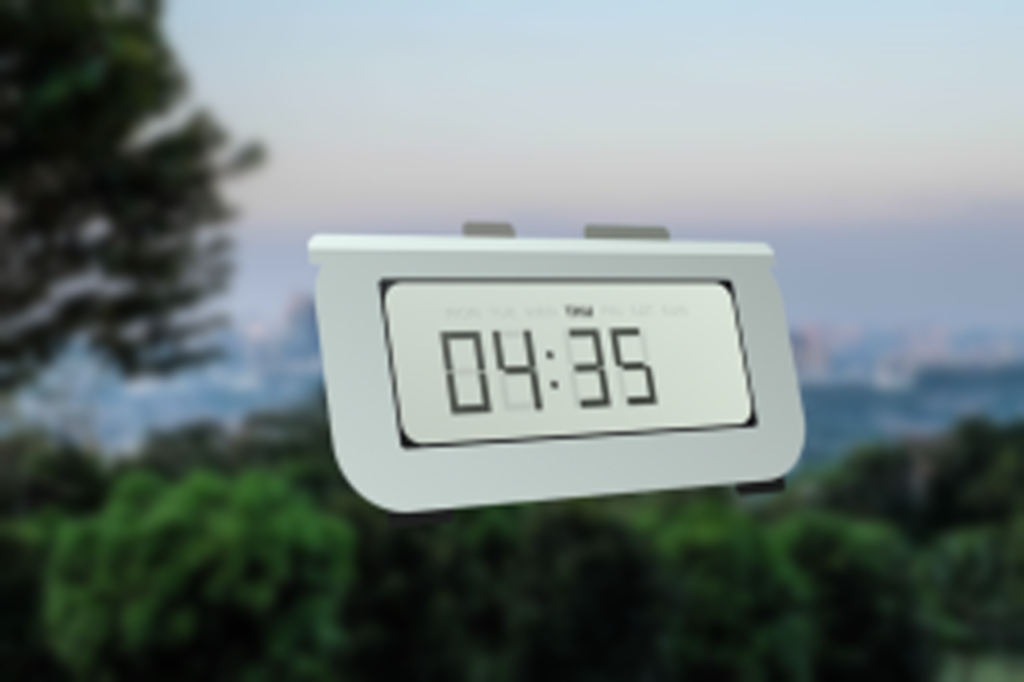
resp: 4h35
